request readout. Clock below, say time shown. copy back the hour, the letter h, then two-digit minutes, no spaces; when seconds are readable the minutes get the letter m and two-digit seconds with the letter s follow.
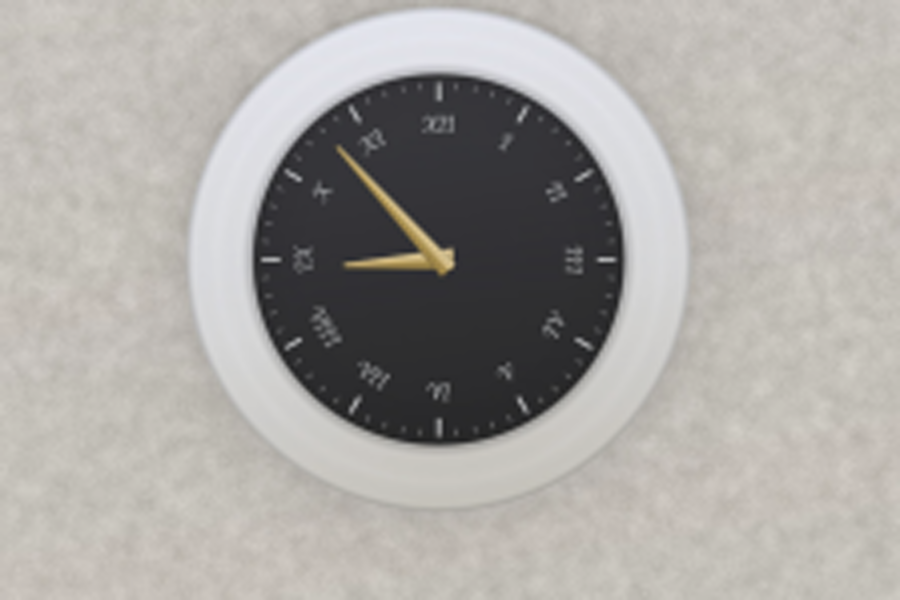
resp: 8h53
